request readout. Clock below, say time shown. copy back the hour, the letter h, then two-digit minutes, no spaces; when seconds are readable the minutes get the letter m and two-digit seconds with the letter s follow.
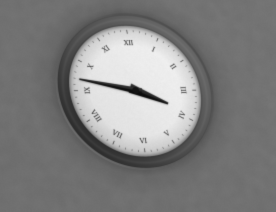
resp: 3h47
